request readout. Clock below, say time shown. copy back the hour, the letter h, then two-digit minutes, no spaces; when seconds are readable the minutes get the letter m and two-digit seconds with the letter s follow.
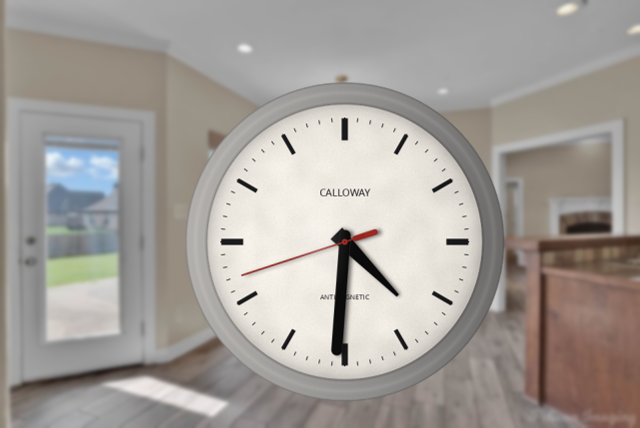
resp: 4h30m42s
